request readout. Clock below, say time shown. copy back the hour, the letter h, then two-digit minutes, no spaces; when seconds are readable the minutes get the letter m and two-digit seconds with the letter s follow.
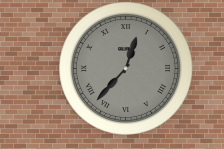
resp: 12h37
